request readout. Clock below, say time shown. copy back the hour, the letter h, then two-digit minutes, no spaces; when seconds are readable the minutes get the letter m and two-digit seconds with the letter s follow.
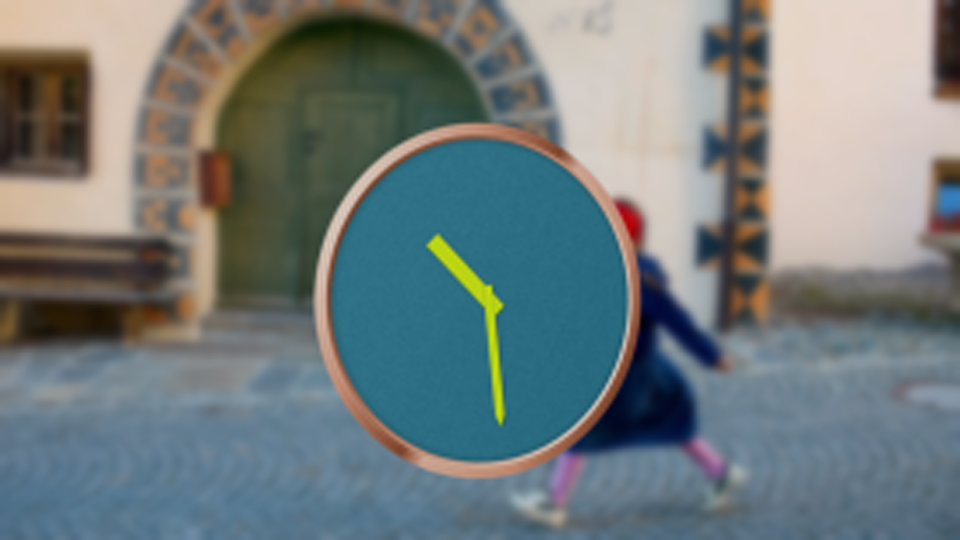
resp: 10h29
